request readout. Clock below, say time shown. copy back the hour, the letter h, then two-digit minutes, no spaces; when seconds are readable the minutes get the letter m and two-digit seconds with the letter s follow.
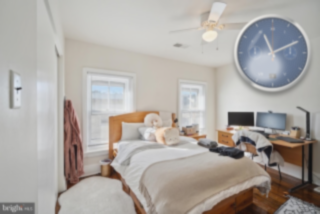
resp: 11h11
